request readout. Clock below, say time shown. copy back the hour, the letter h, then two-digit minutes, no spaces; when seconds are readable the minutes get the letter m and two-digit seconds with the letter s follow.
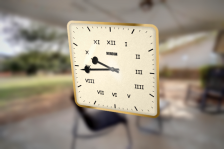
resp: 9h44
